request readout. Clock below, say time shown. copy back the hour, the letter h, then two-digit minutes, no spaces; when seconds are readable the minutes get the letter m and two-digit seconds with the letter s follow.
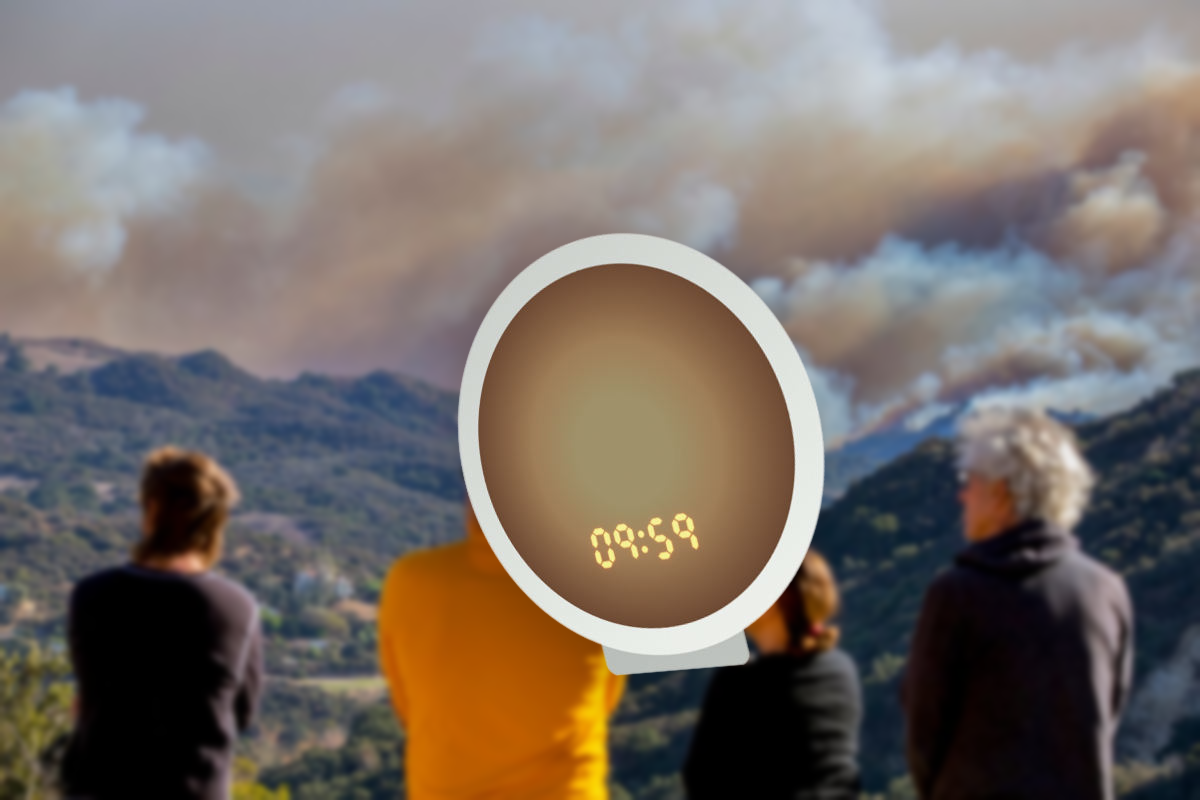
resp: 9h59
